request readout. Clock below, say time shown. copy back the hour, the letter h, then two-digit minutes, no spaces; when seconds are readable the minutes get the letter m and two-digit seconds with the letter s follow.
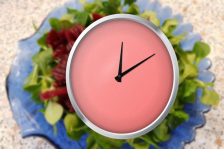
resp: 12h10
